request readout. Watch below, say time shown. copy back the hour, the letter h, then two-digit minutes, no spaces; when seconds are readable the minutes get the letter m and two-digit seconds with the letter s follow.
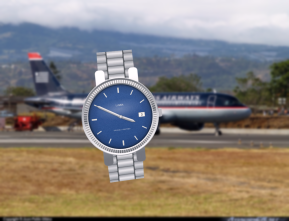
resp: 3h50
